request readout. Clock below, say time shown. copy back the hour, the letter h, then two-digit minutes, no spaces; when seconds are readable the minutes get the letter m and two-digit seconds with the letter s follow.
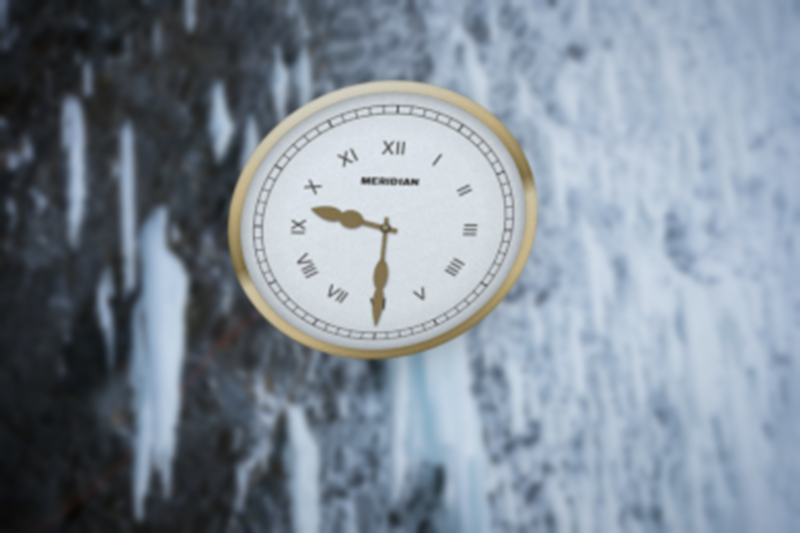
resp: 9h30
